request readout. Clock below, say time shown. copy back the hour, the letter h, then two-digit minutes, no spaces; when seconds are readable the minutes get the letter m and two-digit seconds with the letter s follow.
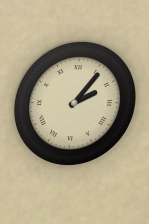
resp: 2h06
